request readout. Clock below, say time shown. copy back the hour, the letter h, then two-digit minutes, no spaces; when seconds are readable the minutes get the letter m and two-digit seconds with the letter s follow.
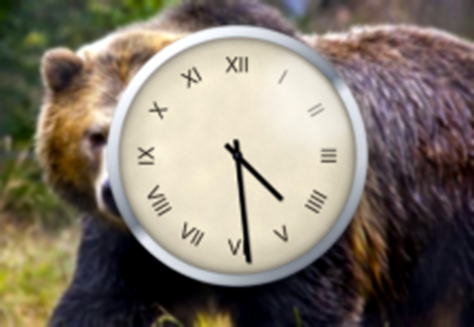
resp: 4h29
